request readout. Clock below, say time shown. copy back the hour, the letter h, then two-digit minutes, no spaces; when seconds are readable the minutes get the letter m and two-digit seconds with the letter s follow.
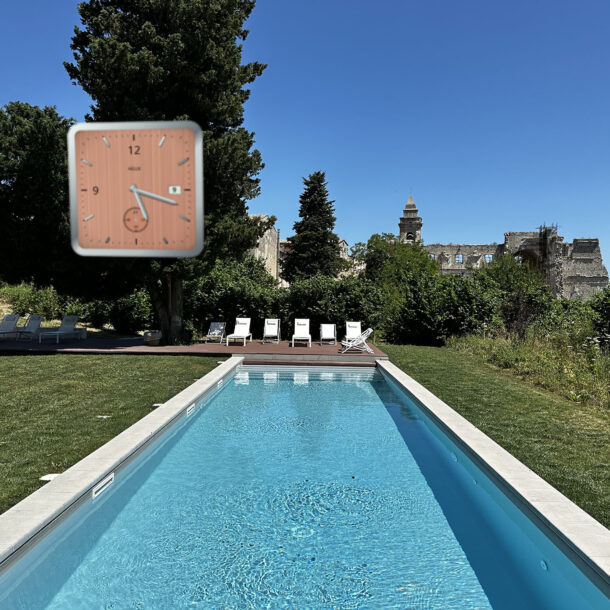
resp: 5h18
